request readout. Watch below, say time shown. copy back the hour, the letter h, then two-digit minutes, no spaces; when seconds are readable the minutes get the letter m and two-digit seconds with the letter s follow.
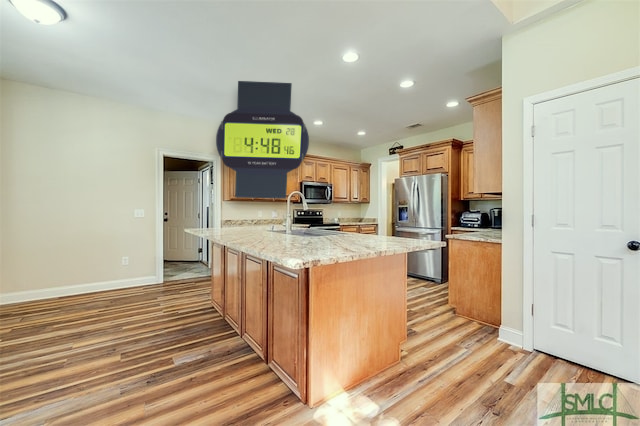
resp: 4h48
